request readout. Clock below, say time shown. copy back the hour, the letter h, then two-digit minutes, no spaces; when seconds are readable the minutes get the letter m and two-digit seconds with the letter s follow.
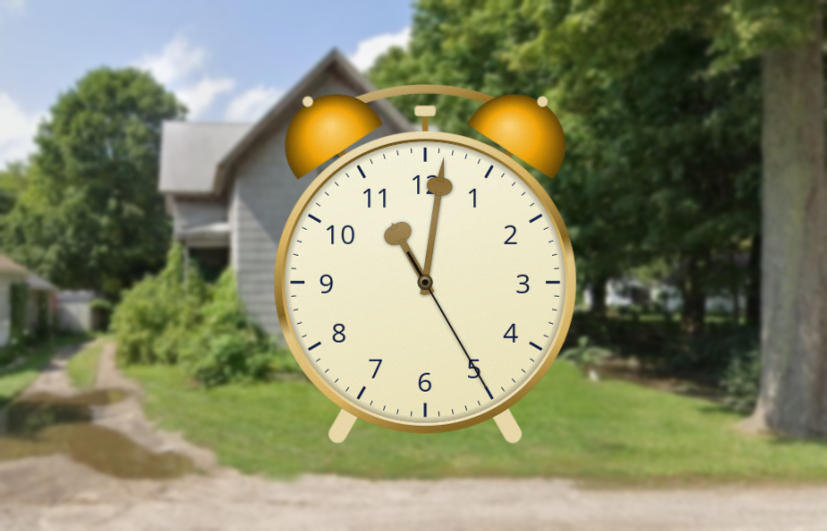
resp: 11h01m25s
